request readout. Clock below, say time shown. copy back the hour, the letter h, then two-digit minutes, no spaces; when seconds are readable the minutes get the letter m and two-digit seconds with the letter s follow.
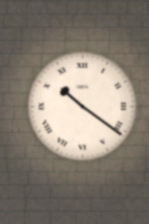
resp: 10h21
